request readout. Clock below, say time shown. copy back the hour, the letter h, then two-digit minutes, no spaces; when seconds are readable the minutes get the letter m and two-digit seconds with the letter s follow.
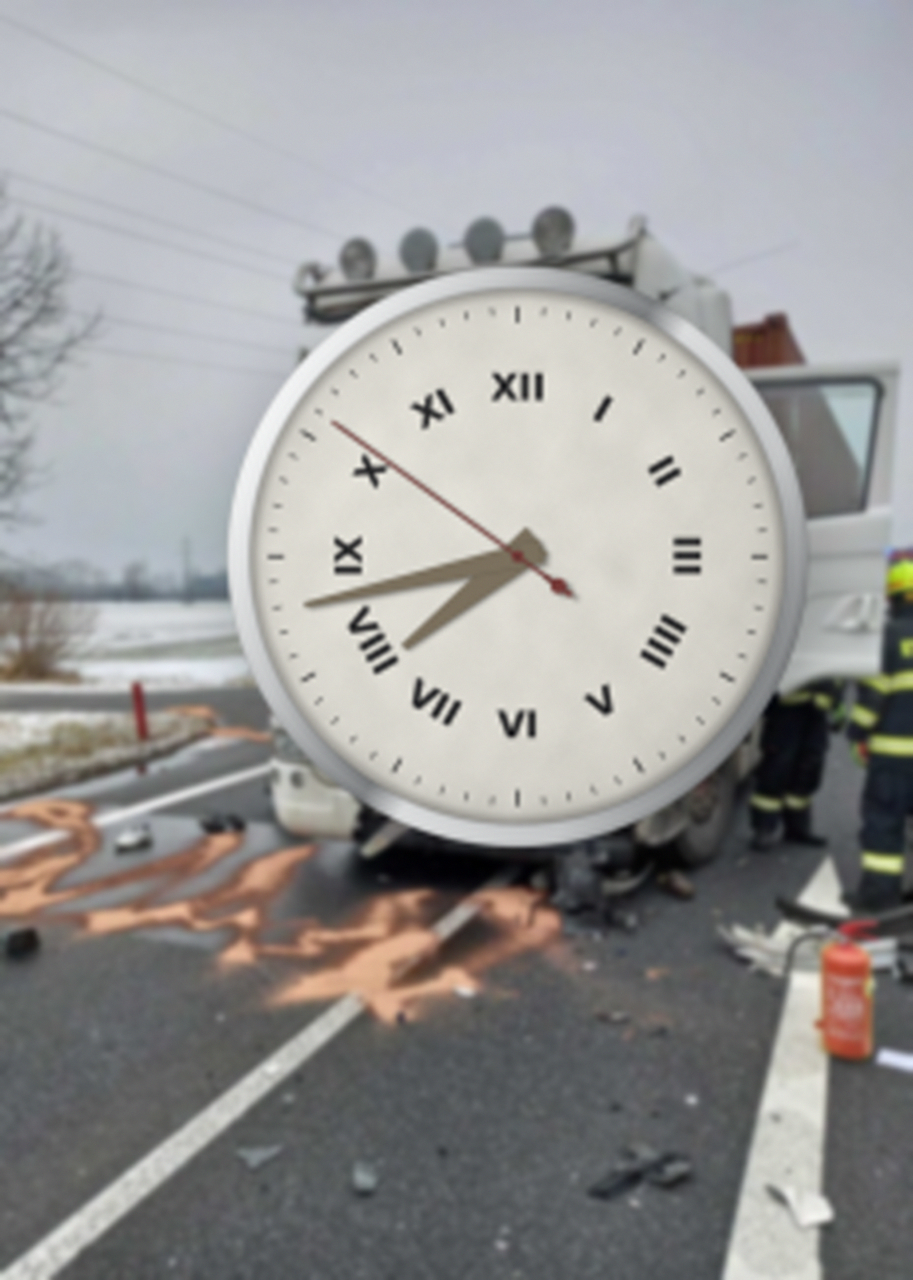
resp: 7h42m51s
